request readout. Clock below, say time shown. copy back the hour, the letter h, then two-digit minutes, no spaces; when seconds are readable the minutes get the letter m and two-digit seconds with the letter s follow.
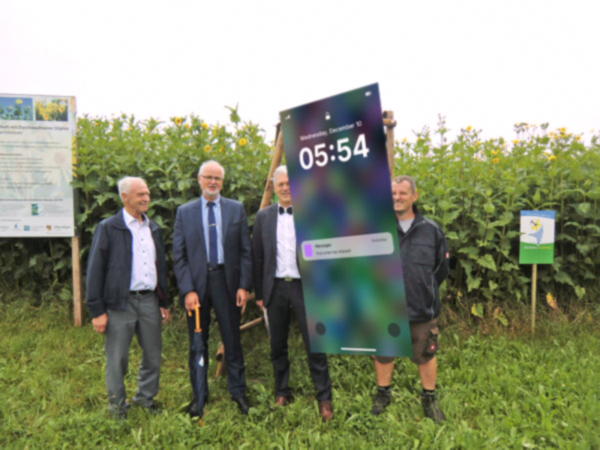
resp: 5h54
